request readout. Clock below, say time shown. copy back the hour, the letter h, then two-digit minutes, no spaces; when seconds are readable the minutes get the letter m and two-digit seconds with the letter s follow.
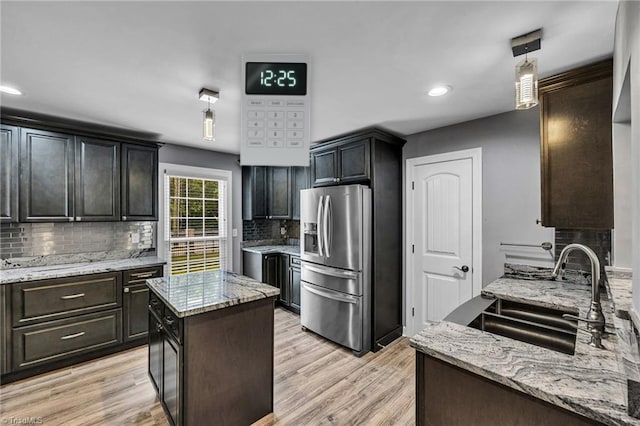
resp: 12h25
